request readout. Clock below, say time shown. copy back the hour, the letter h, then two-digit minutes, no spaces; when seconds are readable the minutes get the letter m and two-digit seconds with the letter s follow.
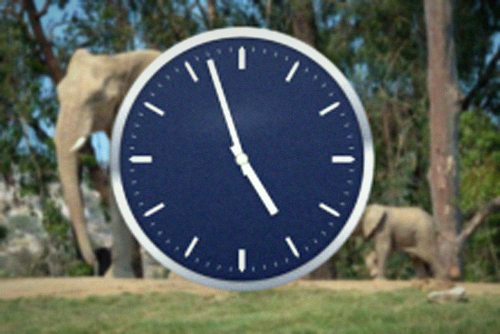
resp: 4h57
